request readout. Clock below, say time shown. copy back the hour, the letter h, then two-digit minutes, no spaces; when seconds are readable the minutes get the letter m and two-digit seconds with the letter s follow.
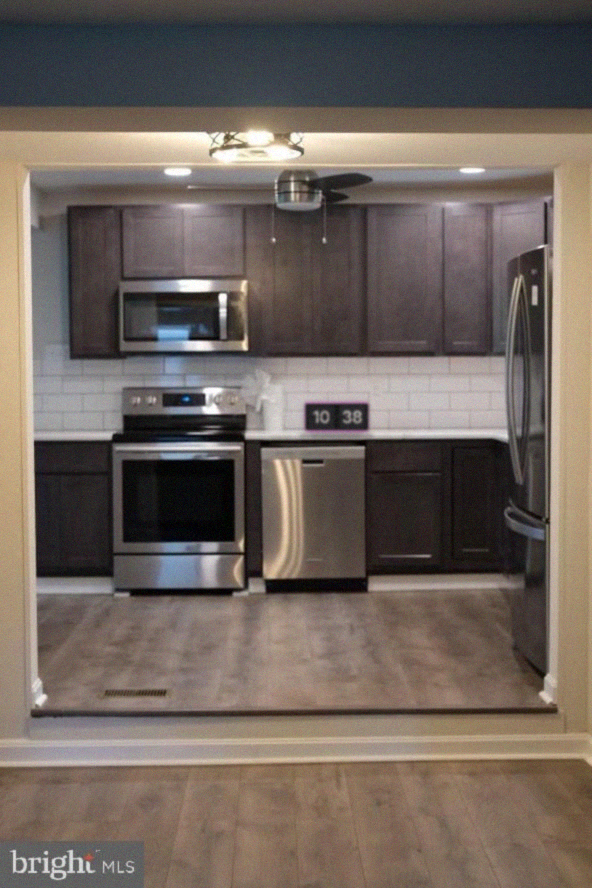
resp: 10h38
